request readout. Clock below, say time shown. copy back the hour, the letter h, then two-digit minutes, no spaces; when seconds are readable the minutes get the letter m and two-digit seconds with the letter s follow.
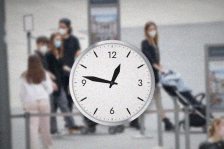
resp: 12h47
